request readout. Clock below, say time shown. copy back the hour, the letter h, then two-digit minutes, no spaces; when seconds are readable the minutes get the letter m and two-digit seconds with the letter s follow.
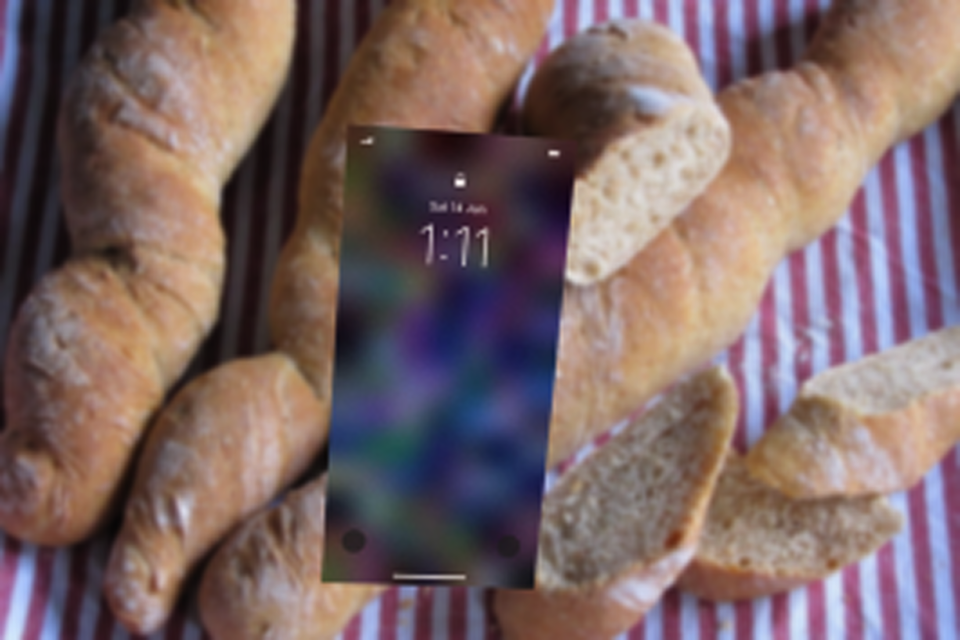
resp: 1h11
